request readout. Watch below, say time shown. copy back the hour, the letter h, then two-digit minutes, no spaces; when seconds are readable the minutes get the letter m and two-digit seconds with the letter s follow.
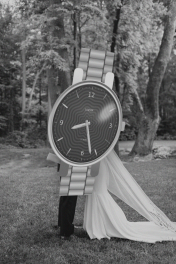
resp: 8h27
